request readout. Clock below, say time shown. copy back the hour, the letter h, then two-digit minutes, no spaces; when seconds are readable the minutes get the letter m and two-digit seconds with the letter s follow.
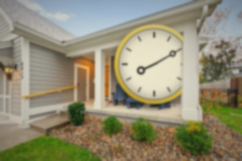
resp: 8h10
